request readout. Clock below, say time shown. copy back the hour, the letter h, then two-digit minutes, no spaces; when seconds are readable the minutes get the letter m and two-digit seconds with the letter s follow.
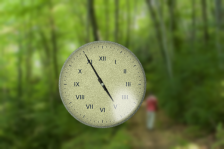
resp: 4h55
